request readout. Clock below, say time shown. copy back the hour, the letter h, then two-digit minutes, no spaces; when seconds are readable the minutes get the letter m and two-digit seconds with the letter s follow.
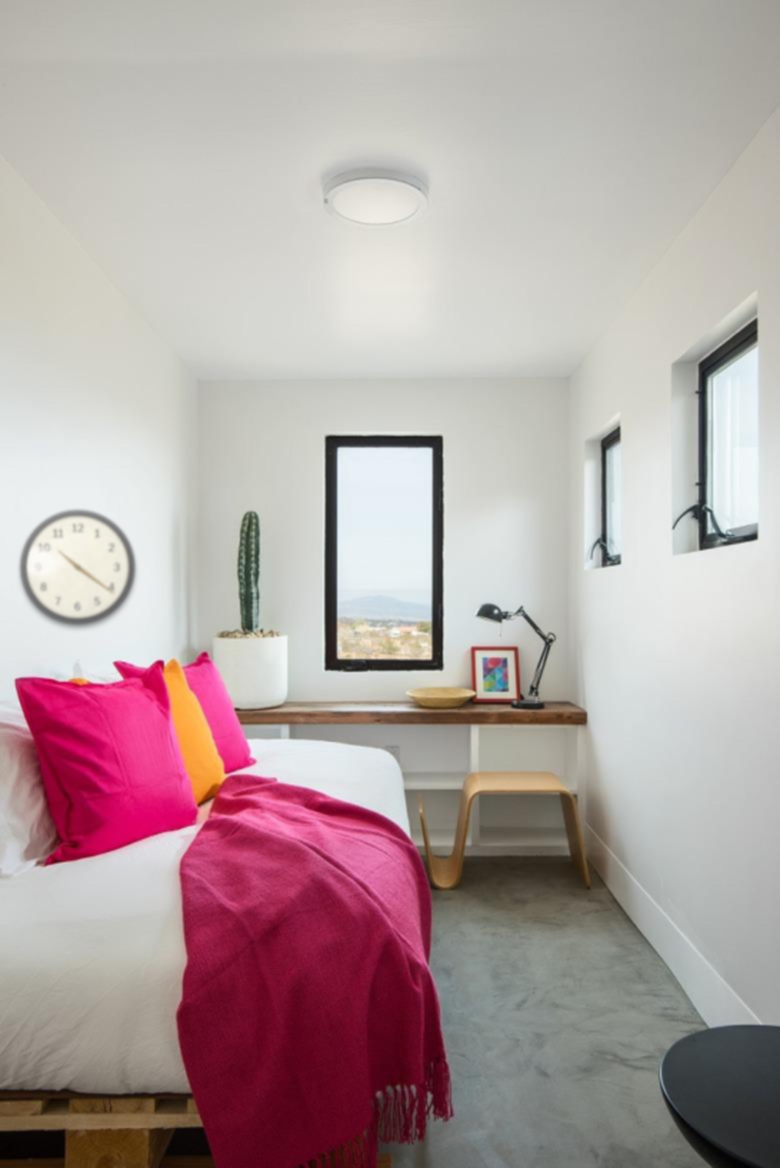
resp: 10h21
